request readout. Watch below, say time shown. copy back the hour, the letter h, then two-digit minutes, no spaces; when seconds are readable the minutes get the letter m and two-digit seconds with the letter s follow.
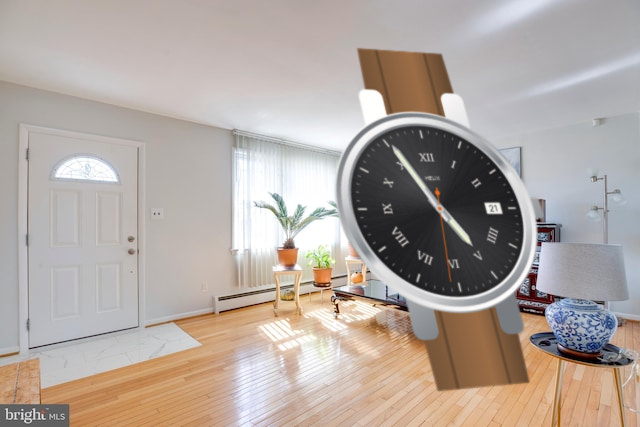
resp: 4h55m31s
